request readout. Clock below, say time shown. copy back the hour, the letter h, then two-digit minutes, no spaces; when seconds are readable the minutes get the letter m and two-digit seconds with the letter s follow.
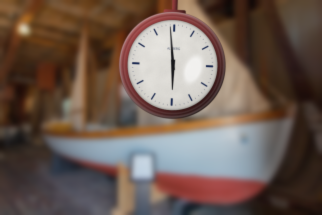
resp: 5h59
